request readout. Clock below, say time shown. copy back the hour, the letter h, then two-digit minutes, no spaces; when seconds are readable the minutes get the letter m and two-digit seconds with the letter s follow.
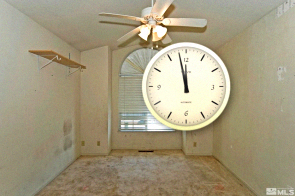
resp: 11h58
